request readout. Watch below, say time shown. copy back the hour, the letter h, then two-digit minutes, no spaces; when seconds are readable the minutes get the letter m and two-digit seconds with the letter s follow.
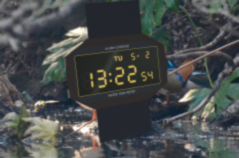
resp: 13h22
